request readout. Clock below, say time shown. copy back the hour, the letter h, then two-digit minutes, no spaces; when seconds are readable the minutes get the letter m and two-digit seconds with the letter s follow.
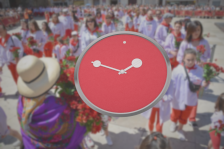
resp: 1h48
